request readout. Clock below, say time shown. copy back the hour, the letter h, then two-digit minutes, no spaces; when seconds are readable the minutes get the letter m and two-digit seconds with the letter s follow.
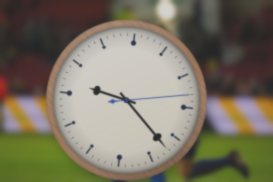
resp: 9h22m13s
